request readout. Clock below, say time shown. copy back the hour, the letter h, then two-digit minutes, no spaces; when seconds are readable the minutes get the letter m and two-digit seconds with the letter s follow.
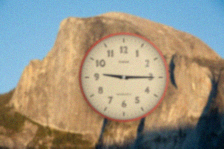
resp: 9h15
